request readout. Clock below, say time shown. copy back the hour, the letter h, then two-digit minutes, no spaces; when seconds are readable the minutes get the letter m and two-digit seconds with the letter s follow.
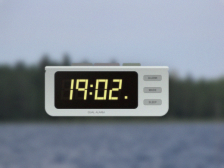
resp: 19h02
